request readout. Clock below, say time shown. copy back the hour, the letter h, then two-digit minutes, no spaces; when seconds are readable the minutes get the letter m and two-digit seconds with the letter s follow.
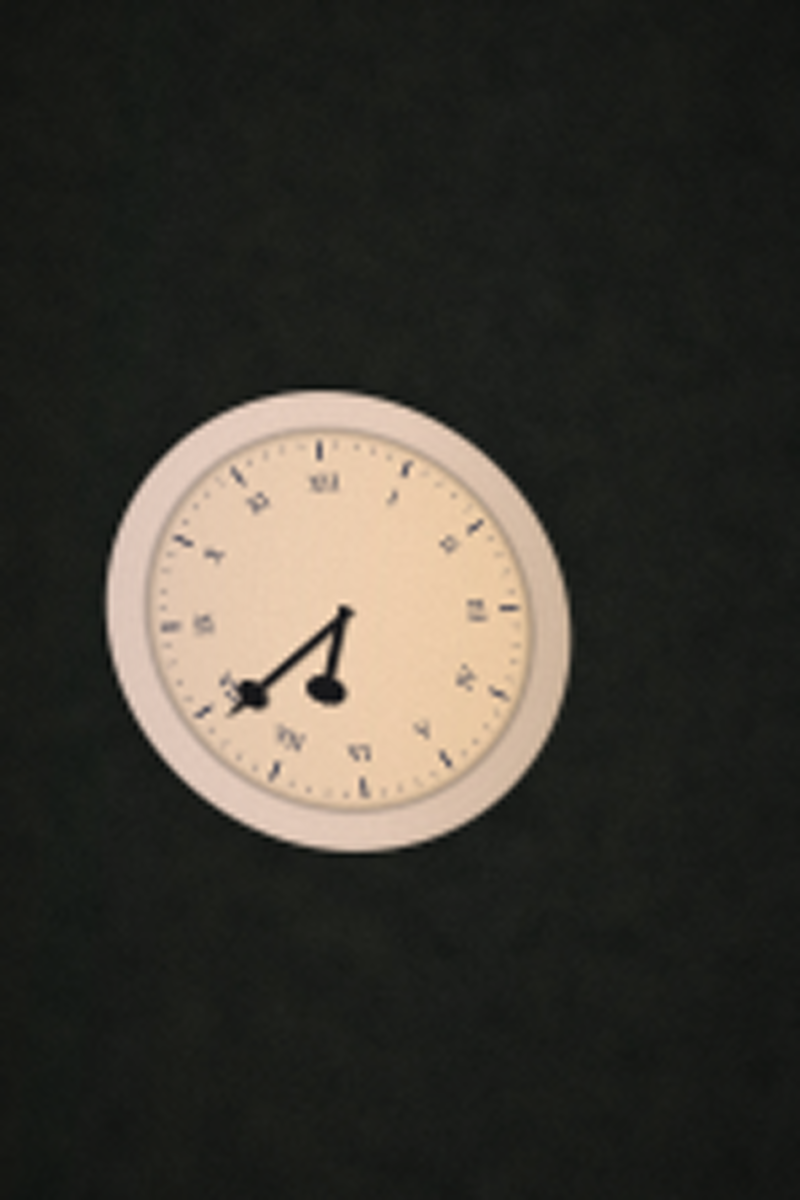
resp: 6h39
